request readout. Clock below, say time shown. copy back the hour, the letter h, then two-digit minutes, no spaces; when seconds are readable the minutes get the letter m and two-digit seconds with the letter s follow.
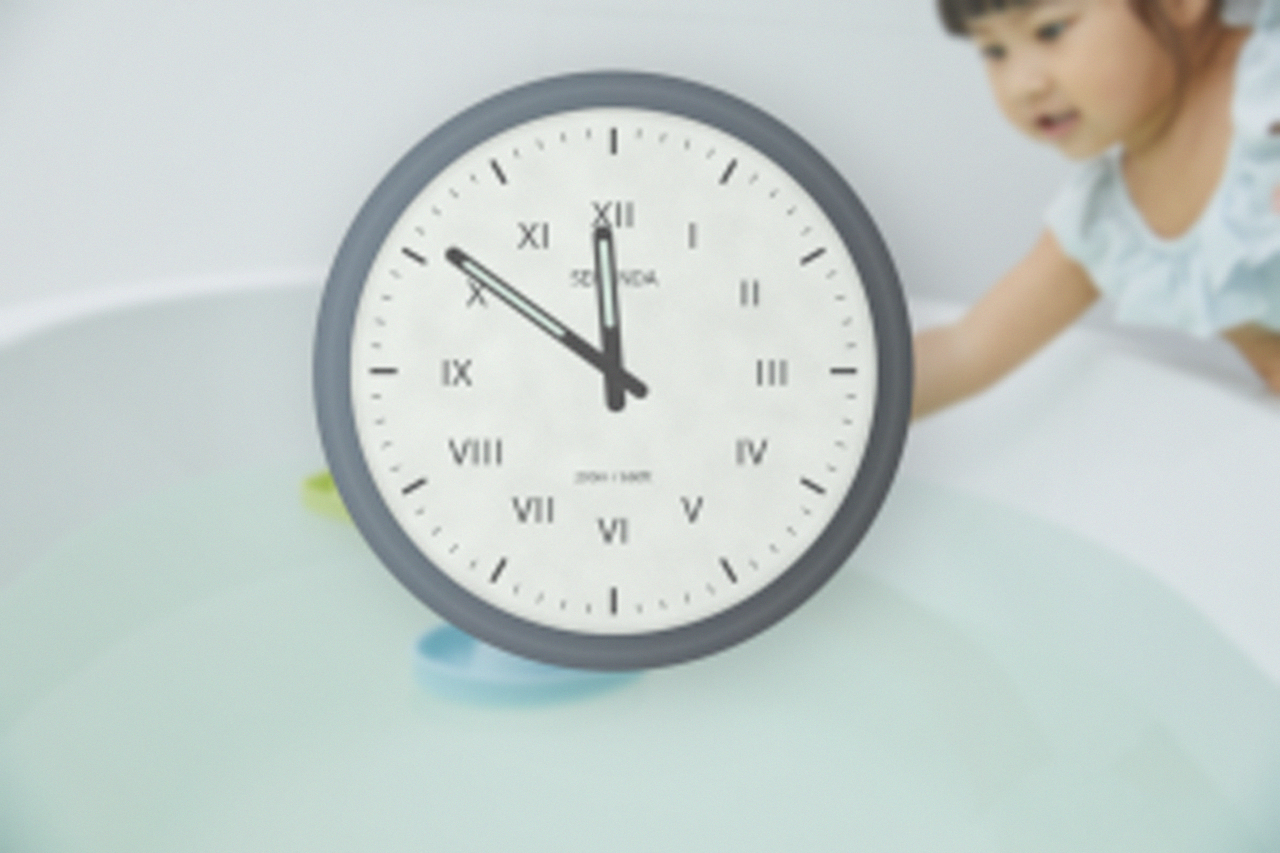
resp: 11h51
